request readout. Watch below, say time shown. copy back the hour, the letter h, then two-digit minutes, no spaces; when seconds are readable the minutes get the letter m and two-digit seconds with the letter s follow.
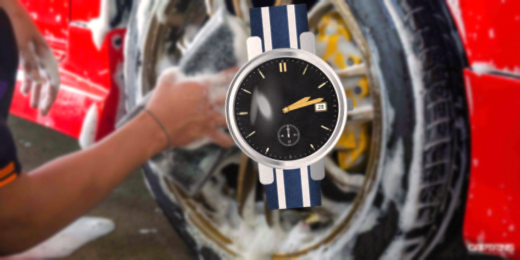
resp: 2h13
